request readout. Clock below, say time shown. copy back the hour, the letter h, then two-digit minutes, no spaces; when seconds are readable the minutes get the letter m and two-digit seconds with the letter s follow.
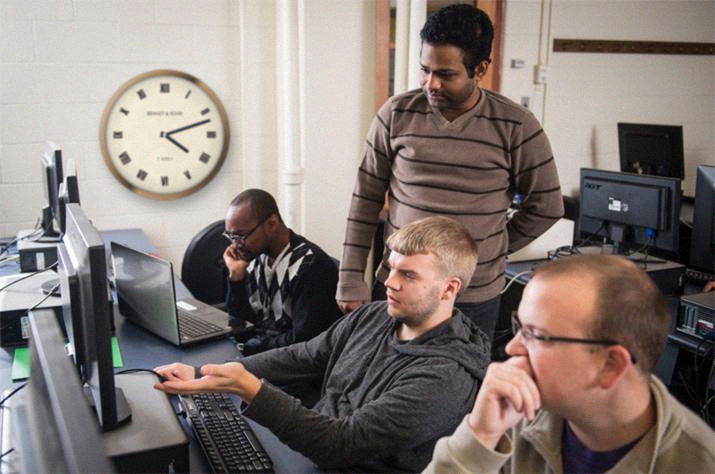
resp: 4h12
